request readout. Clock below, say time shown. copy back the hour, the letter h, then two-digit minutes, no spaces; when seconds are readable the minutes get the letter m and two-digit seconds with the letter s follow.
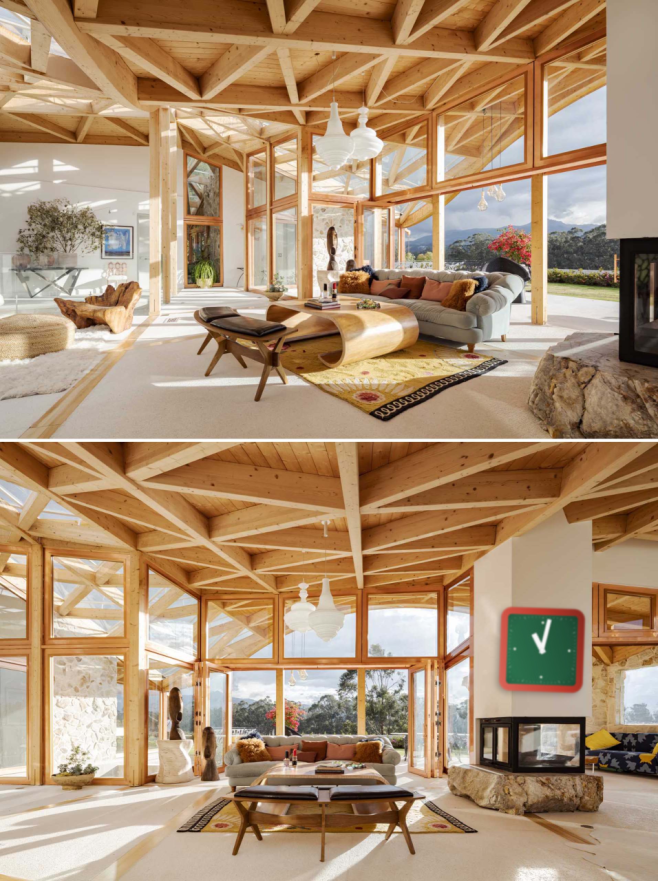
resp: 11h02
